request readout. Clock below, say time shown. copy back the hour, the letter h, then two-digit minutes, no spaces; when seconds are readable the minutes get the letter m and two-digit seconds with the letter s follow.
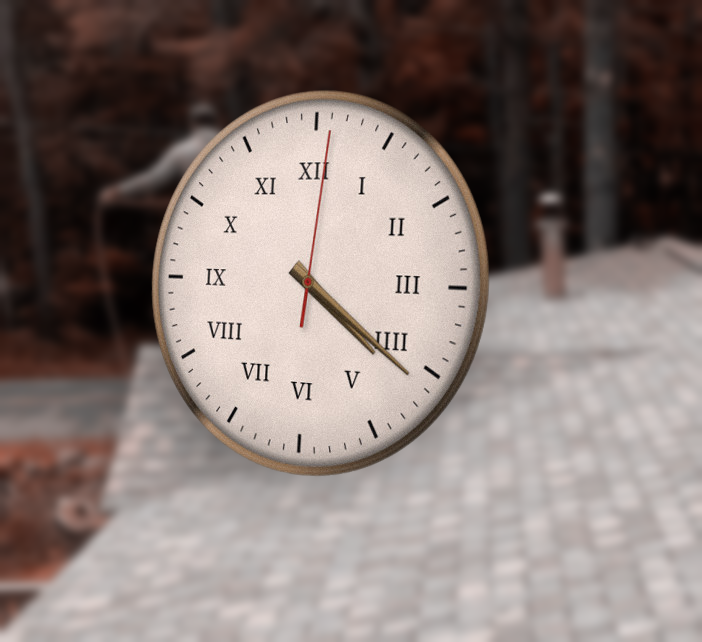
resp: 4h21m01s
